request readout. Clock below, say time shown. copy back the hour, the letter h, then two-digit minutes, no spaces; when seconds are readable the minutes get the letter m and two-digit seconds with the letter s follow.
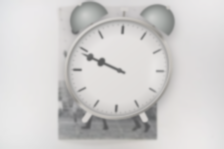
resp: 9h49
